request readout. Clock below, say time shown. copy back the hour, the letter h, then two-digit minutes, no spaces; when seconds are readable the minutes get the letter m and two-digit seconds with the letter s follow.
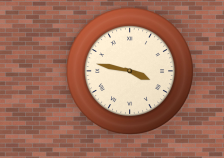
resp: 3h47
